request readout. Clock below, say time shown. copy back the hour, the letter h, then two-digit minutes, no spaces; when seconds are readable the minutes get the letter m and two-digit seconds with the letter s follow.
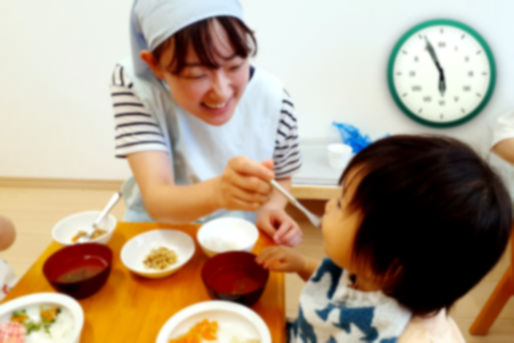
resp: 5h56
